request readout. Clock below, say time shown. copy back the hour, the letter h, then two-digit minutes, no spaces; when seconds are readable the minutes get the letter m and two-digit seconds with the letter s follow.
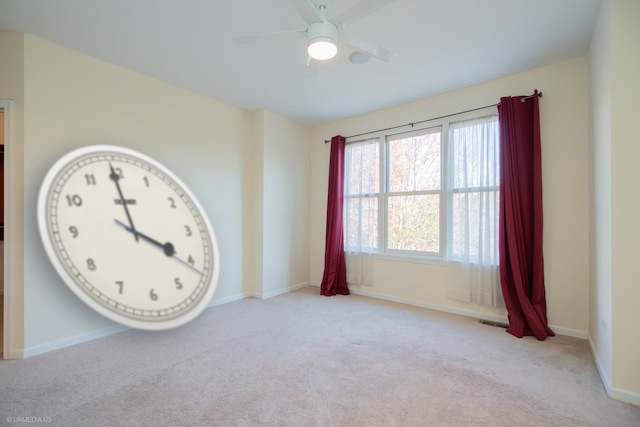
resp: 3h59m21s
